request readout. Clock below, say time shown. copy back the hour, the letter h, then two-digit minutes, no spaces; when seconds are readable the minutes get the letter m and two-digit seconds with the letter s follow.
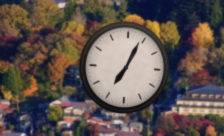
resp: 7h04
